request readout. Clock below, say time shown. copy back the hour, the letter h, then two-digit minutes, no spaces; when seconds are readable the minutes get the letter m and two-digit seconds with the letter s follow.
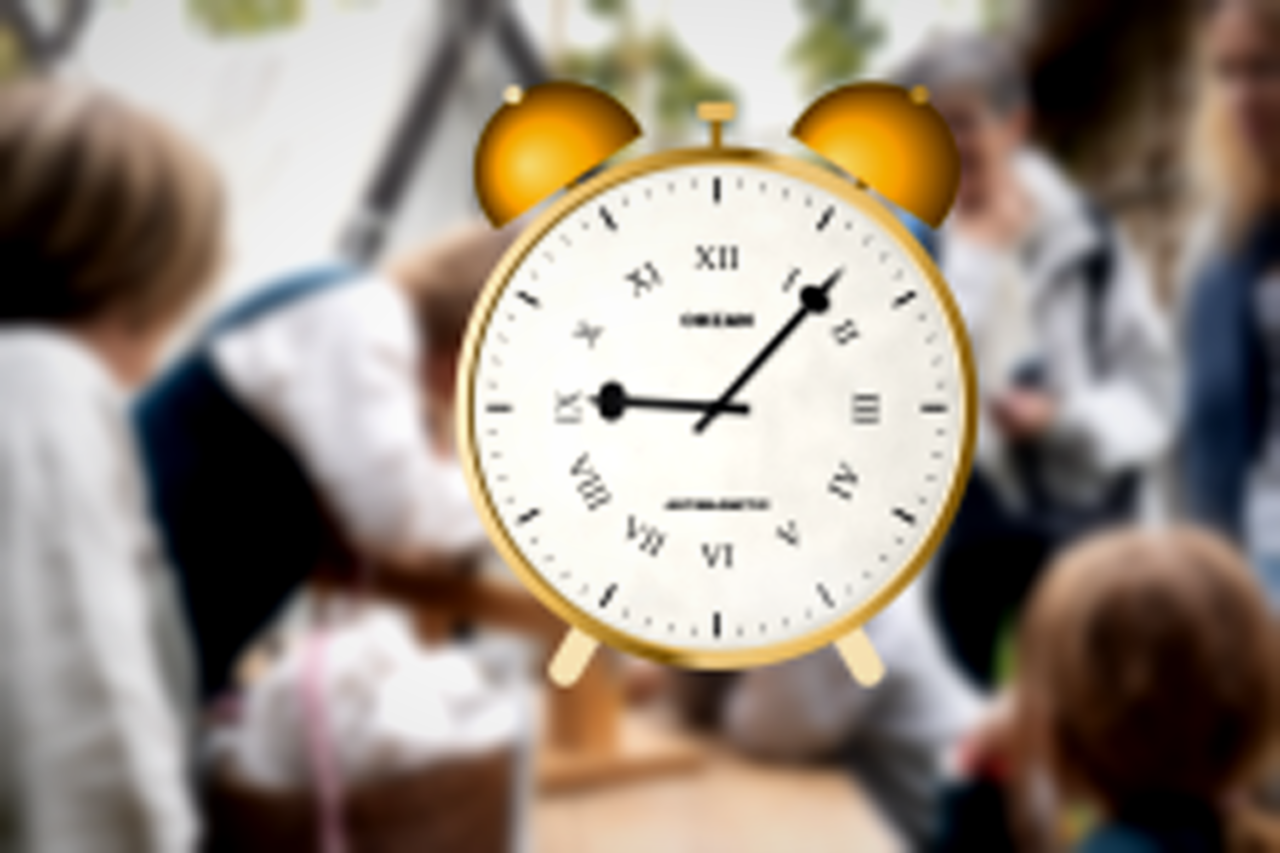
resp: 9h07
